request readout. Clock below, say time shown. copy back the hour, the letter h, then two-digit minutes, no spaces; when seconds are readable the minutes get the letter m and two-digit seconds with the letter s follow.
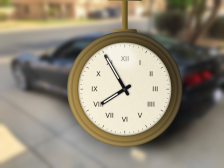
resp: 7h55
